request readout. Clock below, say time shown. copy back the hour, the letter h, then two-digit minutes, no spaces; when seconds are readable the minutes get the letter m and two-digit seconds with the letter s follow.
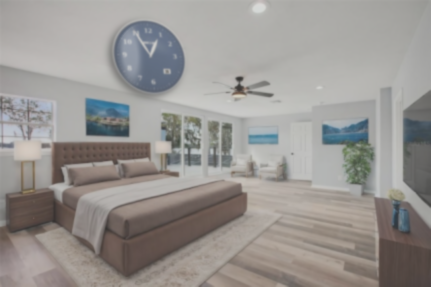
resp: 12h55
